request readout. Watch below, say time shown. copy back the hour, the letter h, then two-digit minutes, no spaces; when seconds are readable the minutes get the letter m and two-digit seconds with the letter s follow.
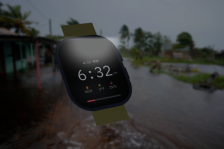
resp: 6h32
